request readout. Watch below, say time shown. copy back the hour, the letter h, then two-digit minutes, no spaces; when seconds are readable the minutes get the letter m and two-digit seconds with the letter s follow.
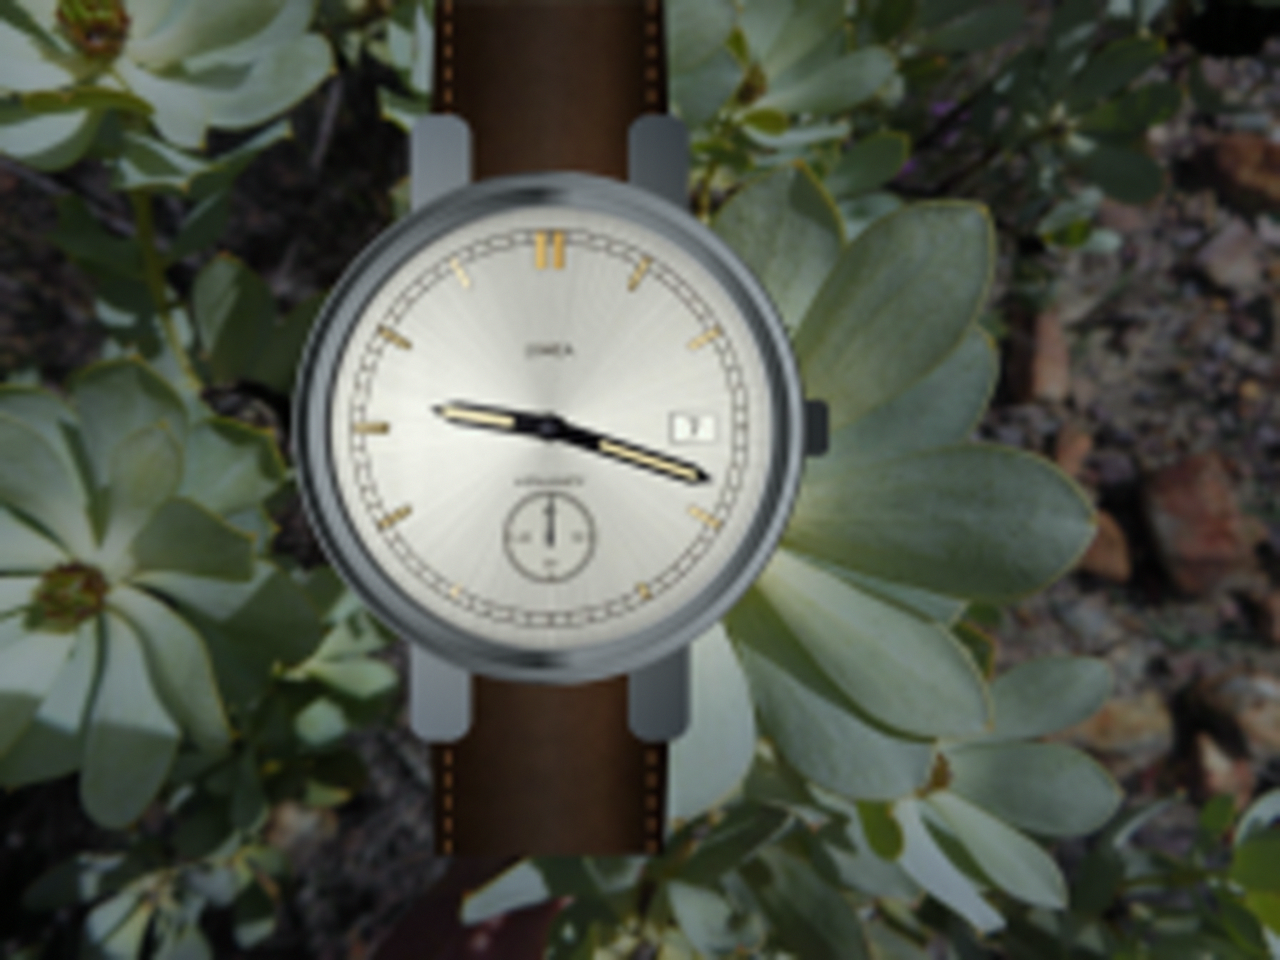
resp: 9h18
